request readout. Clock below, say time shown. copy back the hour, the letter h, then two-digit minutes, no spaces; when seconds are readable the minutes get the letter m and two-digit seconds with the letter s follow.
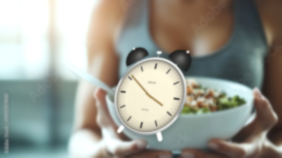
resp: 3h51
